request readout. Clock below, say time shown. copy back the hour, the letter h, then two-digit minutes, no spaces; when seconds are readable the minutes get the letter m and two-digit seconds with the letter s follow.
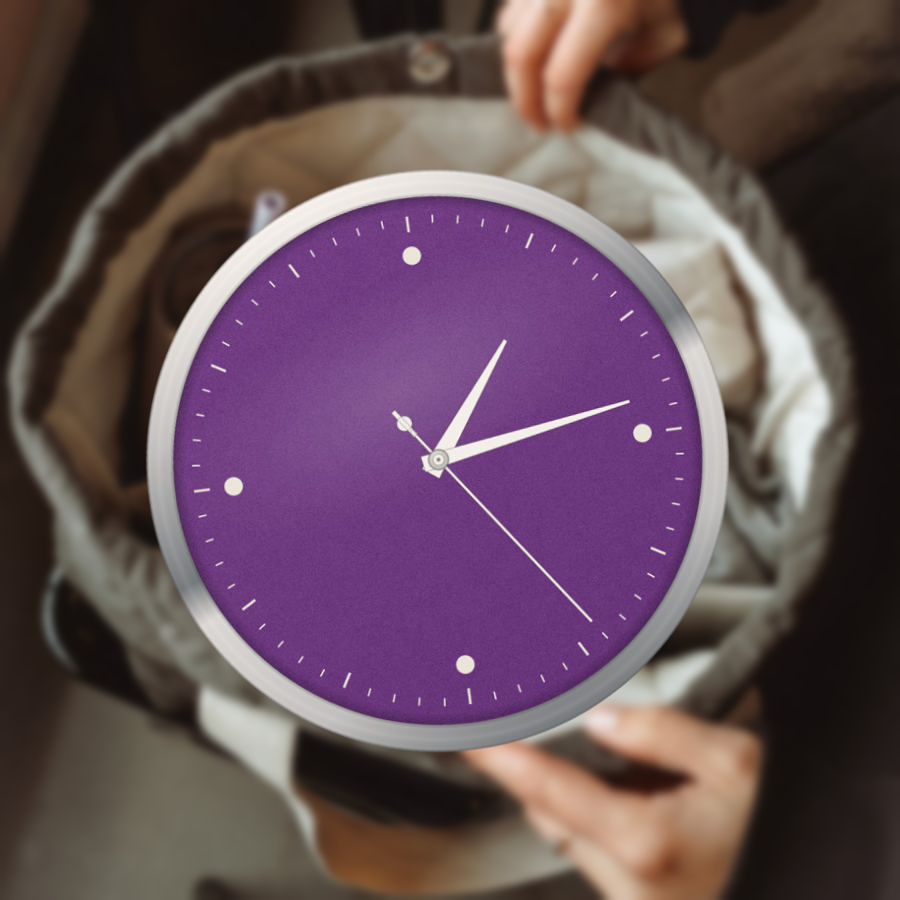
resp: 1h13m24s
